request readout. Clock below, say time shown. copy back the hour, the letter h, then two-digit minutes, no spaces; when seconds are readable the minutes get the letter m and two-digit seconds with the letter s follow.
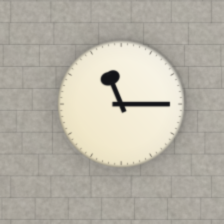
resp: 11h15
